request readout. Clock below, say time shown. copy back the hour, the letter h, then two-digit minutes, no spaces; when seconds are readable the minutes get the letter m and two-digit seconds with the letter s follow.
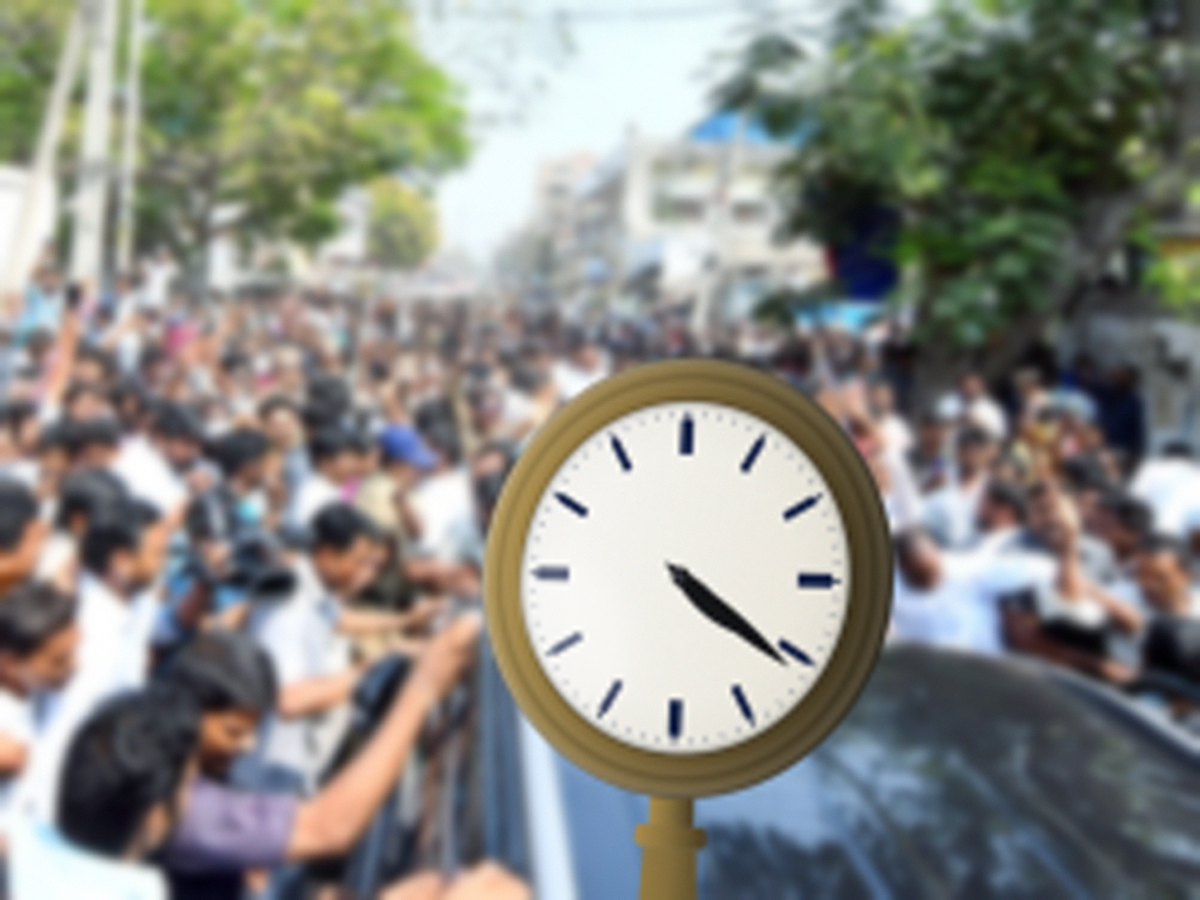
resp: 4h21
